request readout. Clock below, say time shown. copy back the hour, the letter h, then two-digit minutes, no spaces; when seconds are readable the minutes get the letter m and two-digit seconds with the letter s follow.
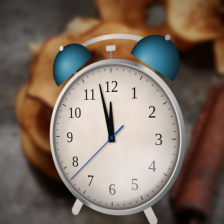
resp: 11h57m38s
